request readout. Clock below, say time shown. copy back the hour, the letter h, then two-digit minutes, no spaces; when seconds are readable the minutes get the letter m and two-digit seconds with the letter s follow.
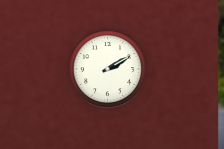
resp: 2h10
